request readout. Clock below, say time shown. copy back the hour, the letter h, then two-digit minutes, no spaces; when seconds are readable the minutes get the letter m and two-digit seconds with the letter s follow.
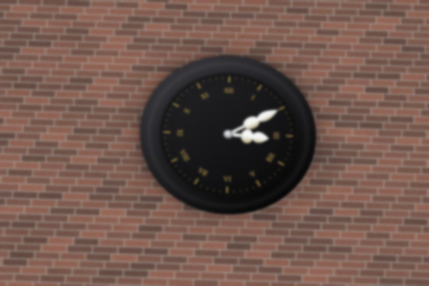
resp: 3h10
